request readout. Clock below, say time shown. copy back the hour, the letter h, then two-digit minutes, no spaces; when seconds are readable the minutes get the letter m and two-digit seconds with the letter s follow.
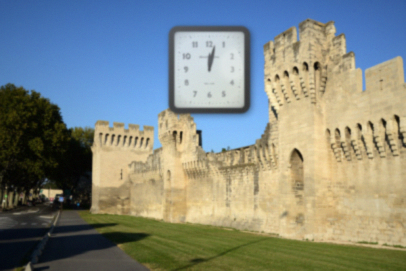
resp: 12h02
